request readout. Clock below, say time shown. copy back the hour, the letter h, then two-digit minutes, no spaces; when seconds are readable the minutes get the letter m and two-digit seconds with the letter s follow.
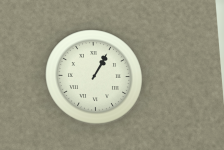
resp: 1h05
